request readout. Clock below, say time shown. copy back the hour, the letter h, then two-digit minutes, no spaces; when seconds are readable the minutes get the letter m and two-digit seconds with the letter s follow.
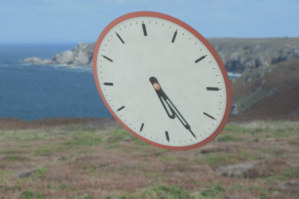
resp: 5h25
